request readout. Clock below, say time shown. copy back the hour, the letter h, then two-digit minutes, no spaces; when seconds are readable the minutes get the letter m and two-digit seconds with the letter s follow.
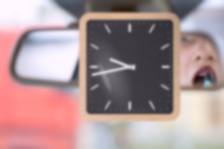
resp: 9h43
